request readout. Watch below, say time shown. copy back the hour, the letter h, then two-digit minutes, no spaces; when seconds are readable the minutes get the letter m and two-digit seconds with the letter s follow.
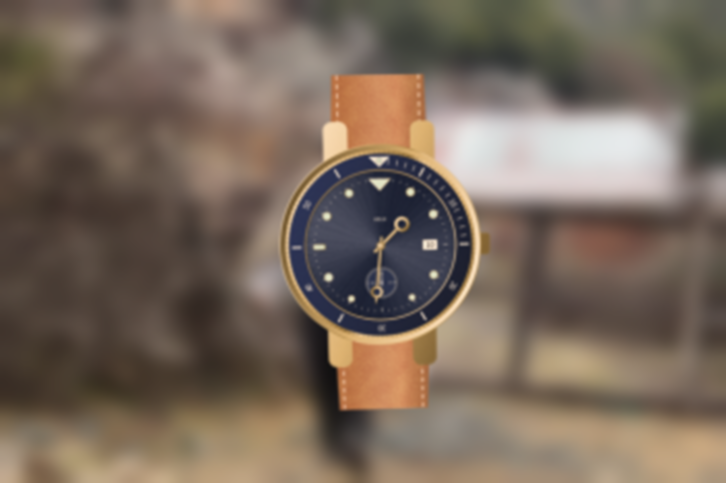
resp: 1h31
